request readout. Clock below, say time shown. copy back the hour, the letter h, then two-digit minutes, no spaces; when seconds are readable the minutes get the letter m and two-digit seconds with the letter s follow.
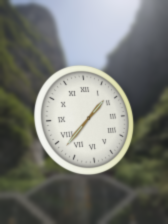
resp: 1h38
